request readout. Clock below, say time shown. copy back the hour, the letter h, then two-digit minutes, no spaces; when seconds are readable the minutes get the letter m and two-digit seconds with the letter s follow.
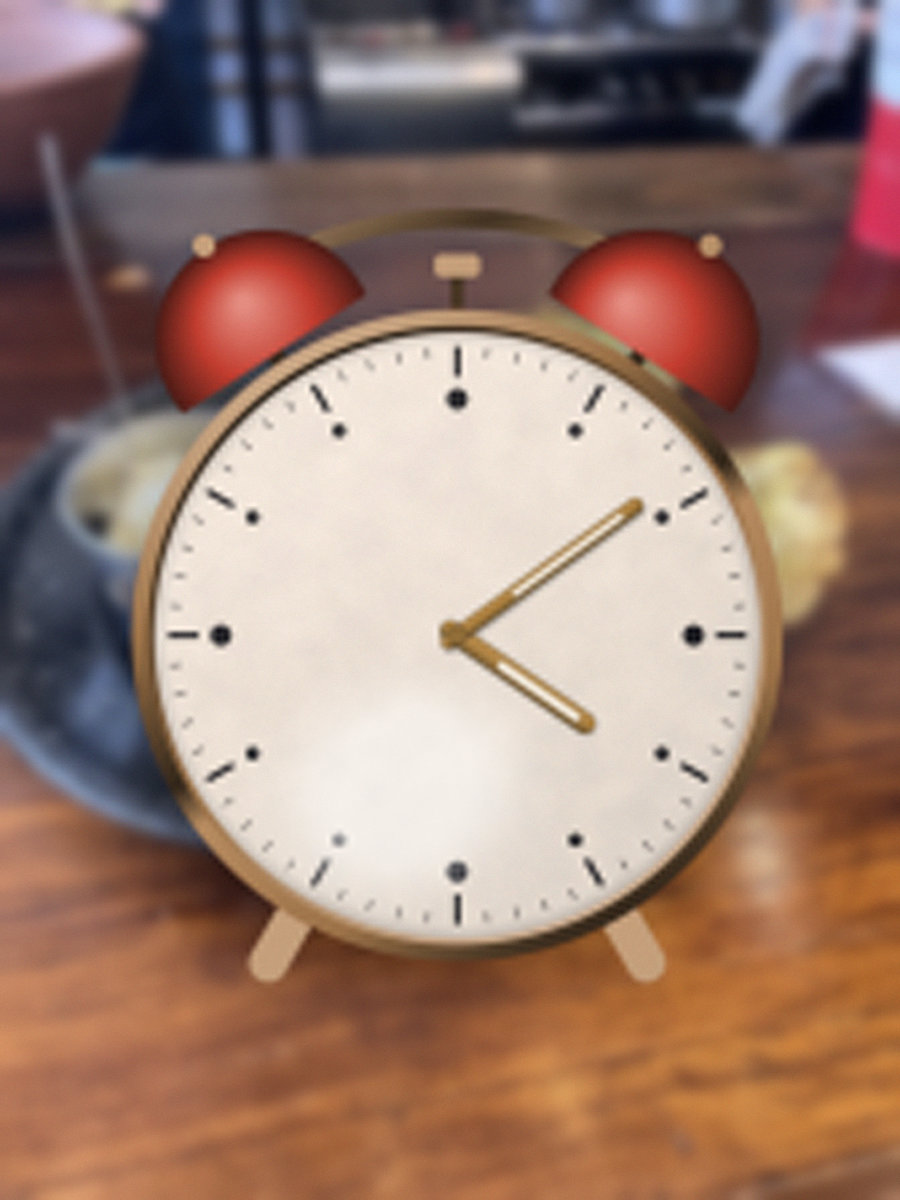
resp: 4h09
